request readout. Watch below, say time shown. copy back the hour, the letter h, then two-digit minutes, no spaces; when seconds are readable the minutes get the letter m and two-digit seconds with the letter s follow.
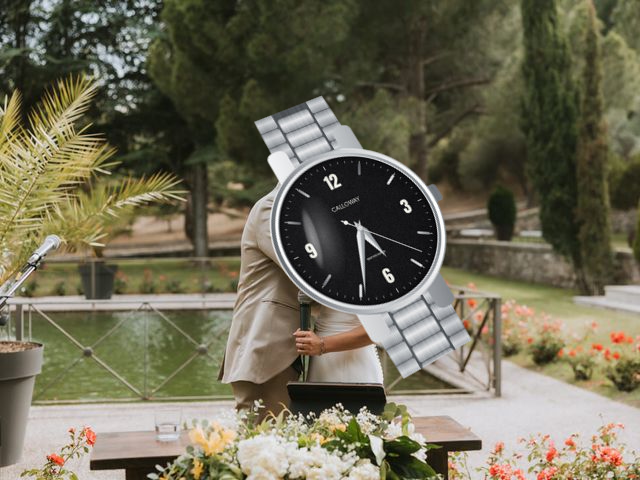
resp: 5h34m23s
